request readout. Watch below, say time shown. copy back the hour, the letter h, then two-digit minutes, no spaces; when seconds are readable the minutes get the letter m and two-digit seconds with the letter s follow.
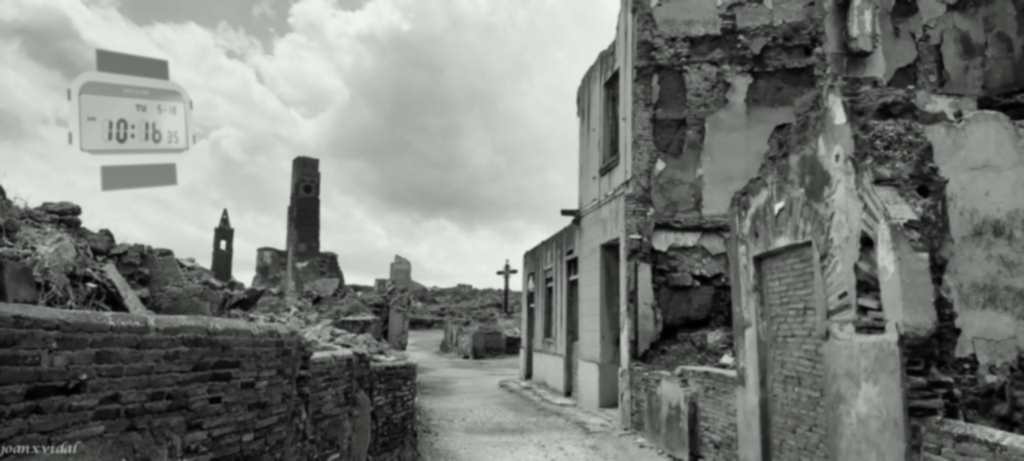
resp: 10h16m35s
